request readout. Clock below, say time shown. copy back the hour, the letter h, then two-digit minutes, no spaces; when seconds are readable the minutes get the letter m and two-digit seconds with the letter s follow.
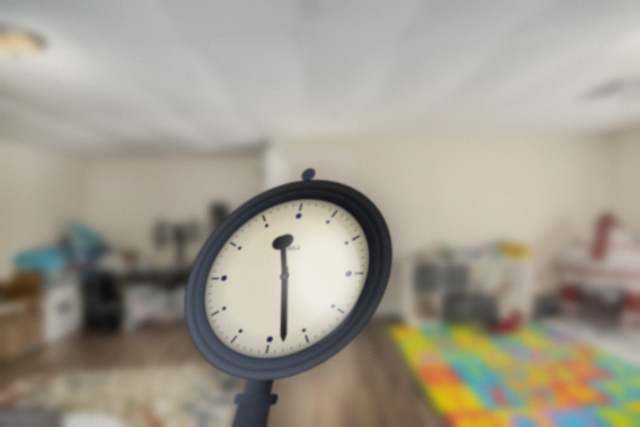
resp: 11h28
